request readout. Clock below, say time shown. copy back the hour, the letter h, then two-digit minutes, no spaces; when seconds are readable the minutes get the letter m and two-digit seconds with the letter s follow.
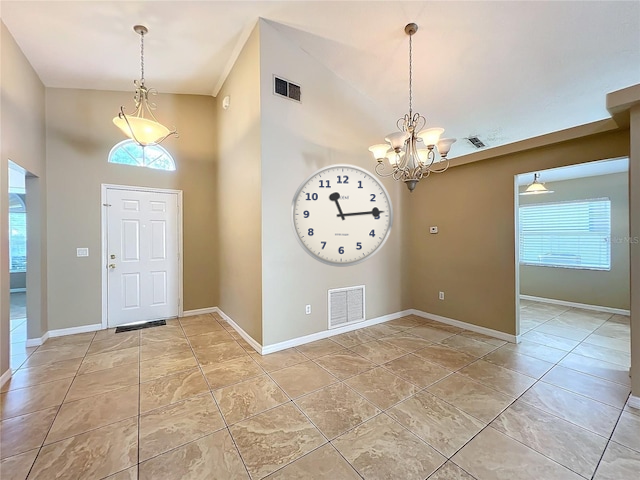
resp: 11h14
